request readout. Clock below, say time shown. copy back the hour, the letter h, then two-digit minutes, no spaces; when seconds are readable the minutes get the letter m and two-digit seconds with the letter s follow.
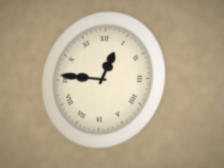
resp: 12h46
